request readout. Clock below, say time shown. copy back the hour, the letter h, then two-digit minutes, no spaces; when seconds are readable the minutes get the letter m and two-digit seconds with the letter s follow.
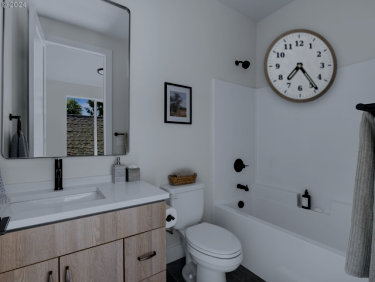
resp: 7h24
